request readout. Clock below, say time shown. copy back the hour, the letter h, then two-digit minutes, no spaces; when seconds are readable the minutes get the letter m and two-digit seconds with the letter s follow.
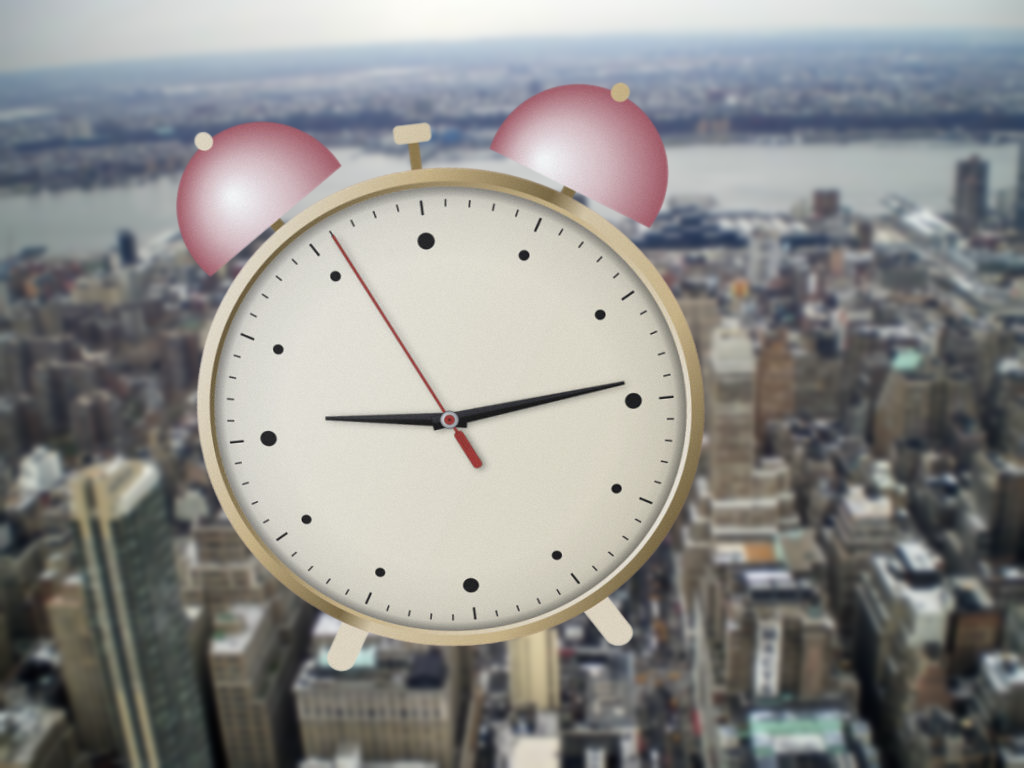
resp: 9h13m56s
